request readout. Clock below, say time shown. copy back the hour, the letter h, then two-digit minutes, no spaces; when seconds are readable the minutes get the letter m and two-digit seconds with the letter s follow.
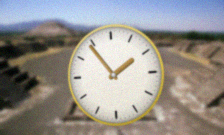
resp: 1h54
